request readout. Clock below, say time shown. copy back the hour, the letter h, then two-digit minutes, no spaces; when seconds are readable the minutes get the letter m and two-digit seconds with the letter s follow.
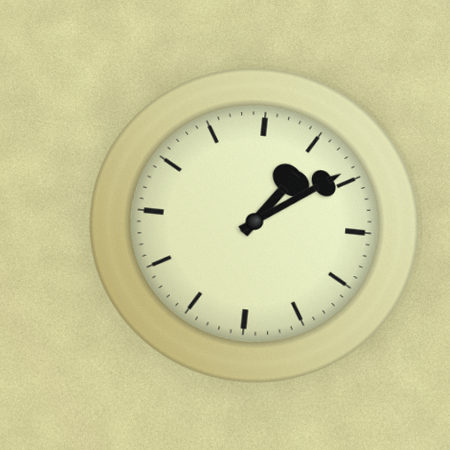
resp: 1h09
